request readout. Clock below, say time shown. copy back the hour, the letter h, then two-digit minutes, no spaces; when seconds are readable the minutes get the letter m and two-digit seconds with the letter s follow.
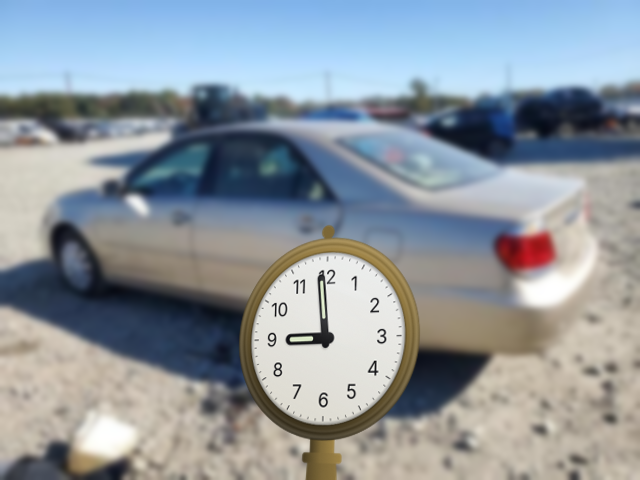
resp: 8h59
